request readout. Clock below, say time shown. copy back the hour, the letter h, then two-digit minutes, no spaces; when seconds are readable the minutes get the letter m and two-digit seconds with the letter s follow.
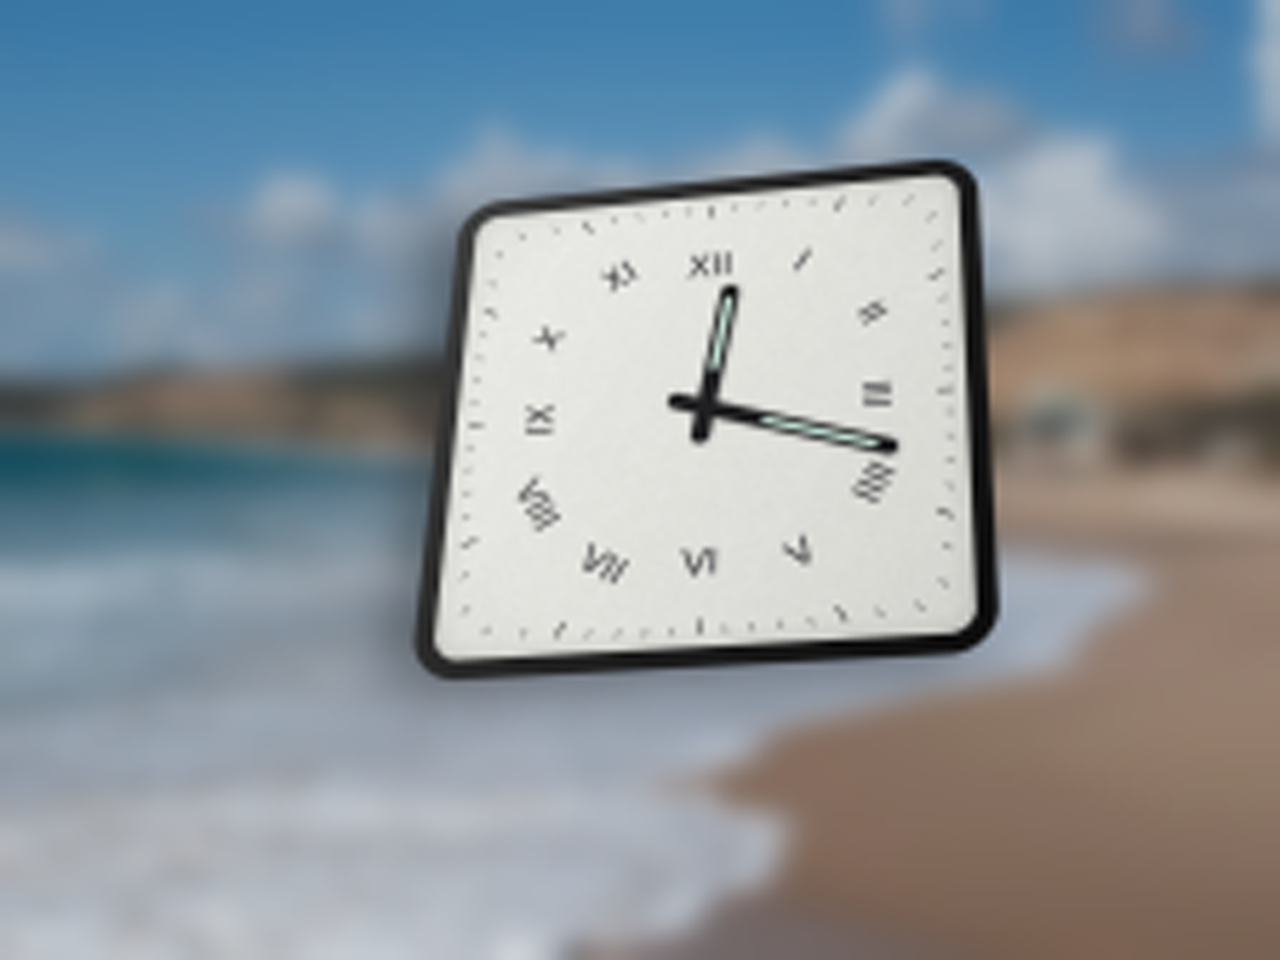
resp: 12h18
